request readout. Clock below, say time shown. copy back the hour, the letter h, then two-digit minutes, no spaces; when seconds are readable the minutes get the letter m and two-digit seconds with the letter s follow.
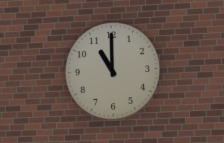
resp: 11h00
